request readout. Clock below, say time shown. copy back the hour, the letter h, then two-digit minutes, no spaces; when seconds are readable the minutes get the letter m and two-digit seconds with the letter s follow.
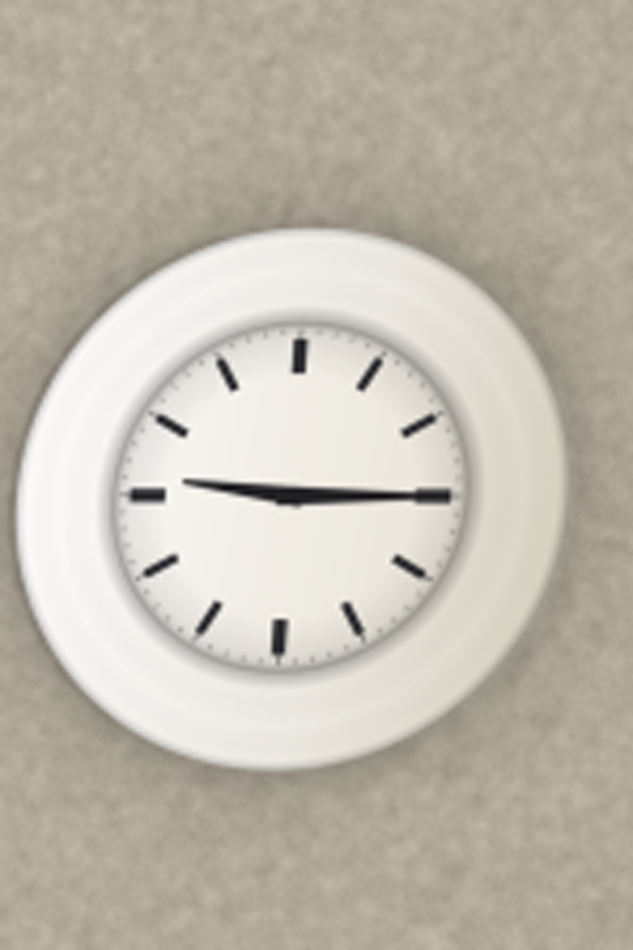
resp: 9h15
